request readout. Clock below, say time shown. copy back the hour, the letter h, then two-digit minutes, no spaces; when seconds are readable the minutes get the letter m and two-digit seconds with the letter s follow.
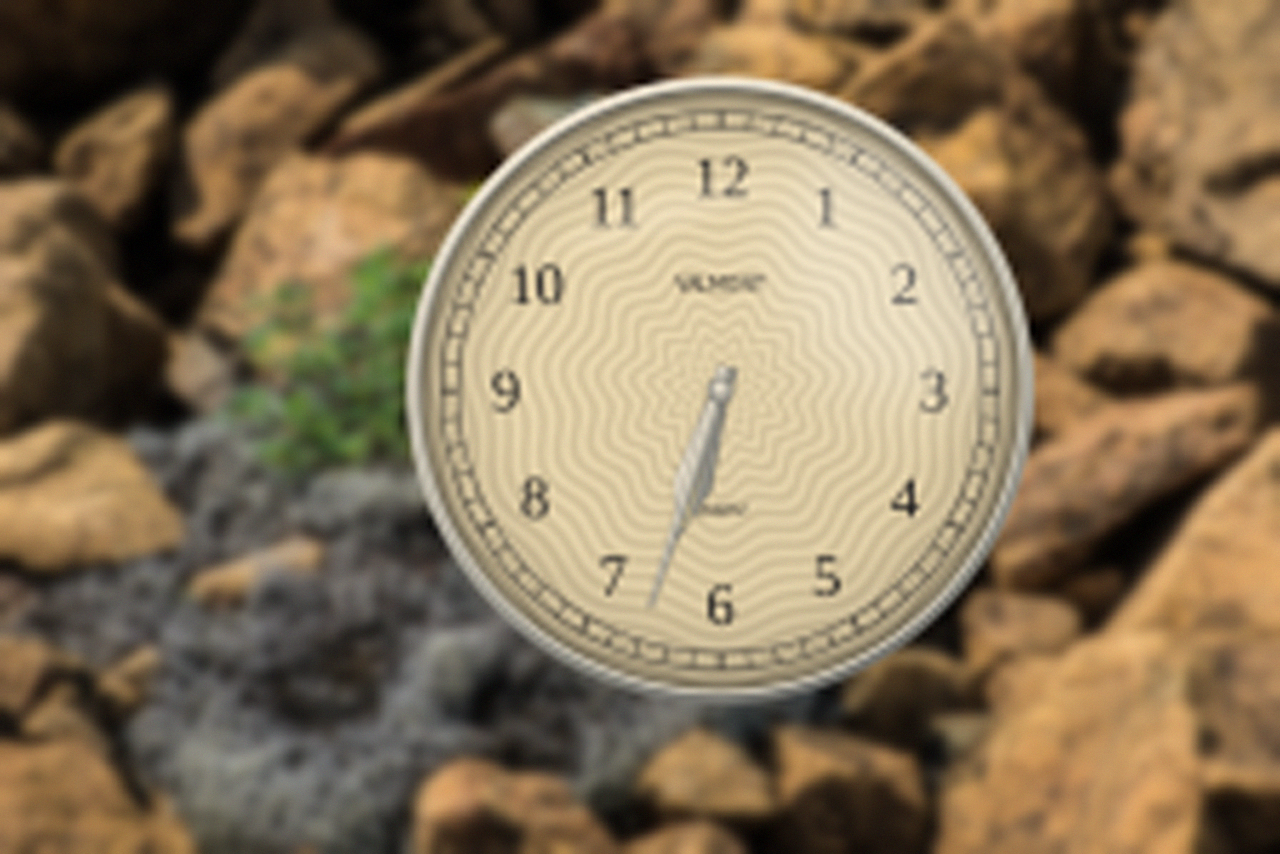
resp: 6h33
